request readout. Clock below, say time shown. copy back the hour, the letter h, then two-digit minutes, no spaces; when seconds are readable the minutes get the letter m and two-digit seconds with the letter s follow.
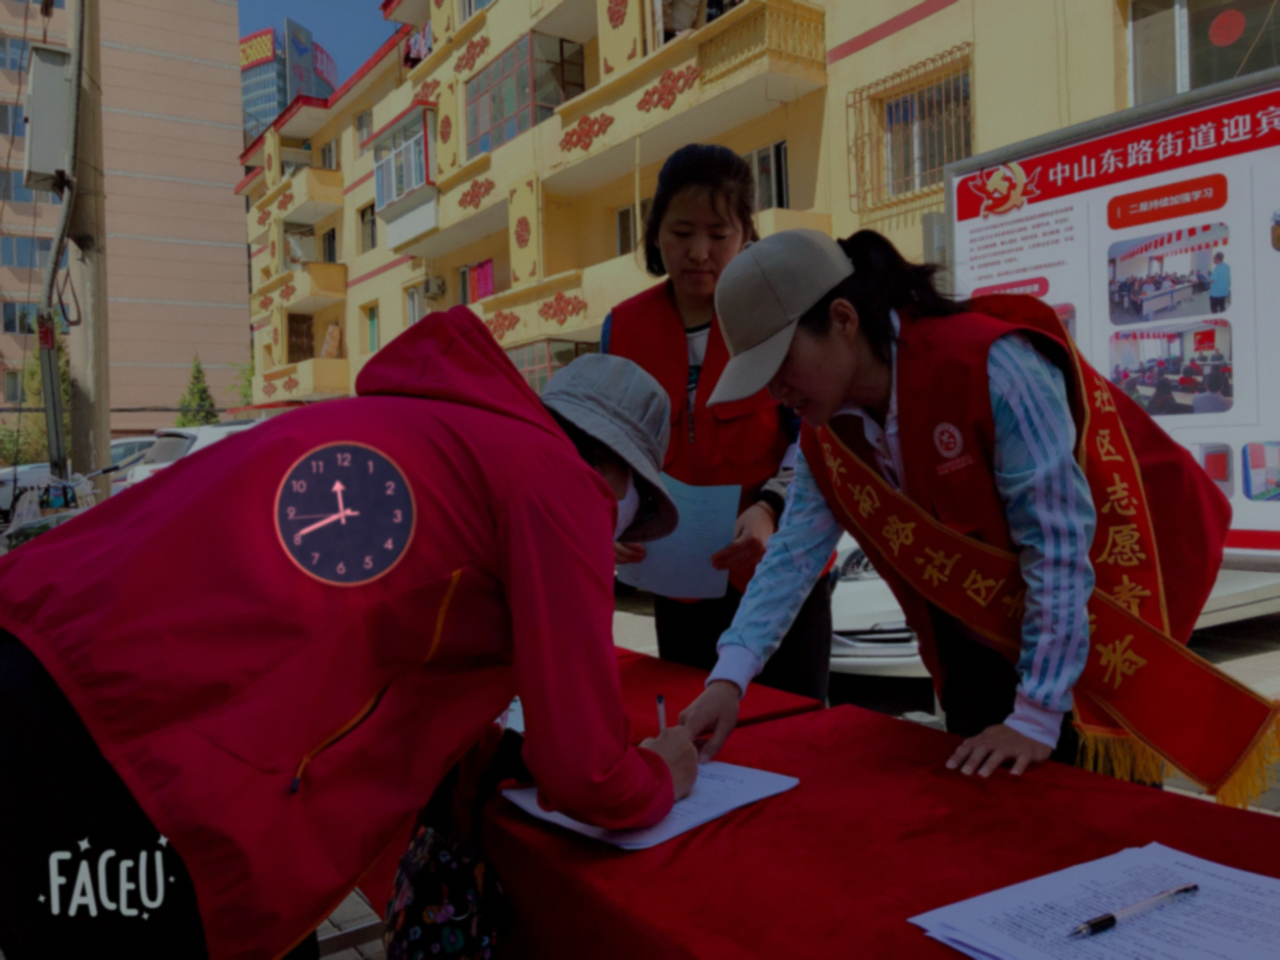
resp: 11h40m44s
